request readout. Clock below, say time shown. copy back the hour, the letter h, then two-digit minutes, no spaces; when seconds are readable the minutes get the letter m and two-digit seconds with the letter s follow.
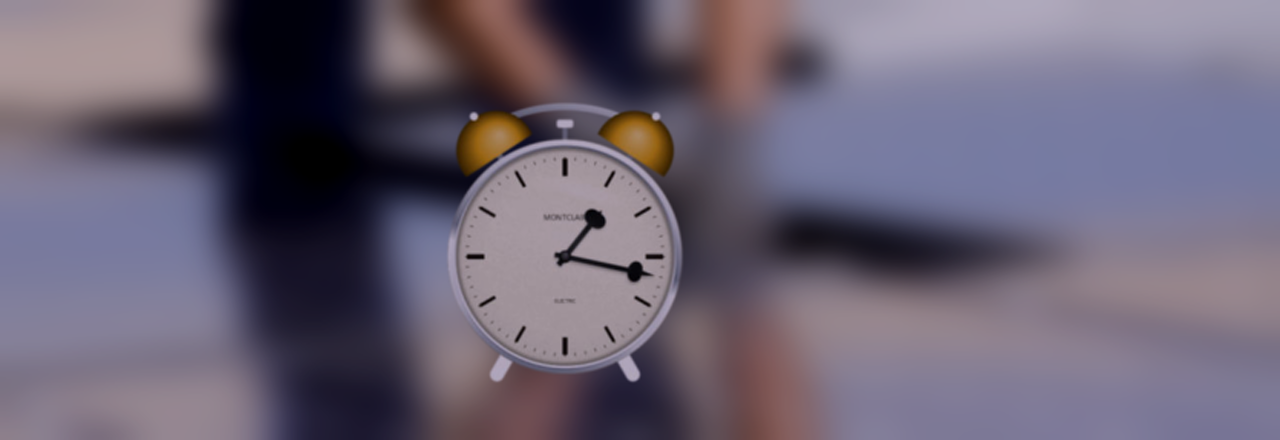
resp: 1h17
